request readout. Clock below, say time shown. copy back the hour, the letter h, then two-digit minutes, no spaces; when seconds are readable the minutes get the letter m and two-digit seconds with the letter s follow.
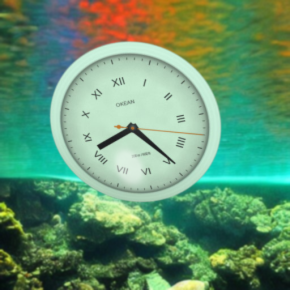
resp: 8h24m18s
